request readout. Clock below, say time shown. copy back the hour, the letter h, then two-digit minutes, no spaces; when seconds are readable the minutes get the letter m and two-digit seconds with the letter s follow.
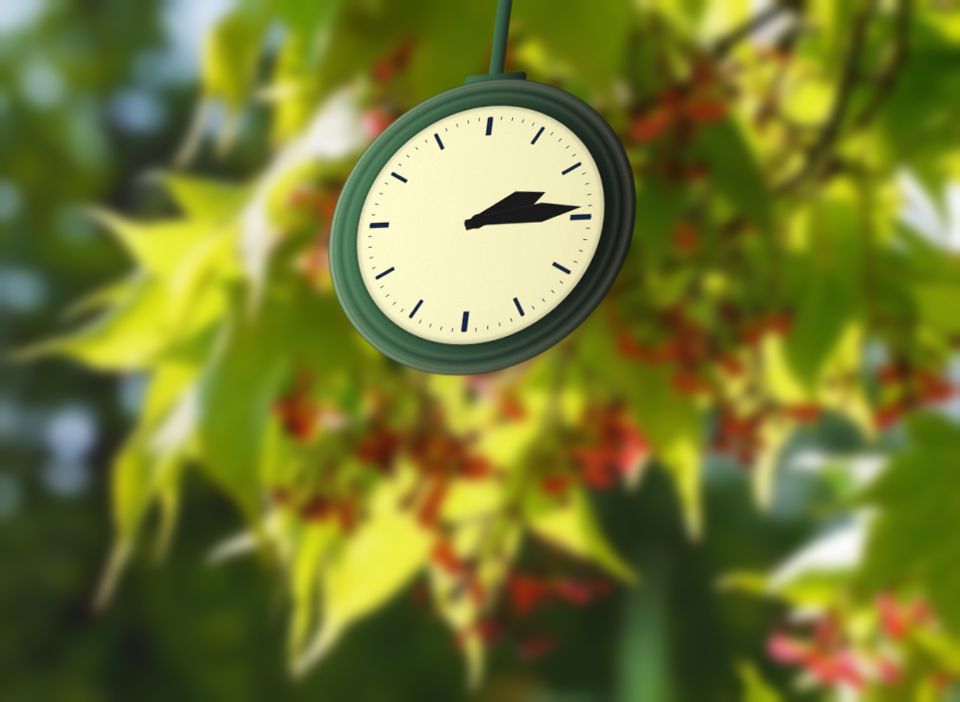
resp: 2h14
